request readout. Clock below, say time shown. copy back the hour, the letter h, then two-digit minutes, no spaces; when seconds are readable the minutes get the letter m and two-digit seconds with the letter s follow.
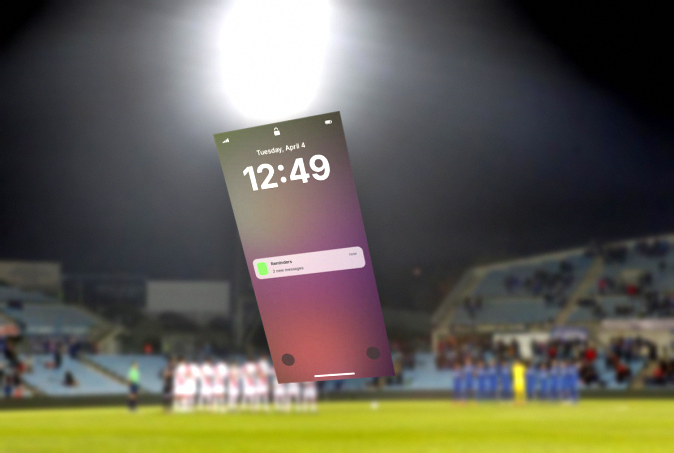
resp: 12h49
